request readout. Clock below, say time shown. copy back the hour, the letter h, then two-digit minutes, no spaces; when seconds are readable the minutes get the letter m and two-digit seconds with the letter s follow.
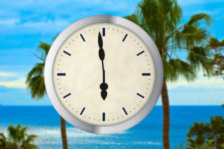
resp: 5h59
